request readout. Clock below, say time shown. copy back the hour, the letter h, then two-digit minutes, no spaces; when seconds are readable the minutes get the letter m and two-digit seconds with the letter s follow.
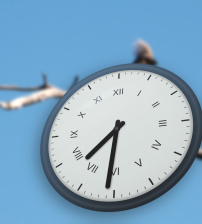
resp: 7h31
